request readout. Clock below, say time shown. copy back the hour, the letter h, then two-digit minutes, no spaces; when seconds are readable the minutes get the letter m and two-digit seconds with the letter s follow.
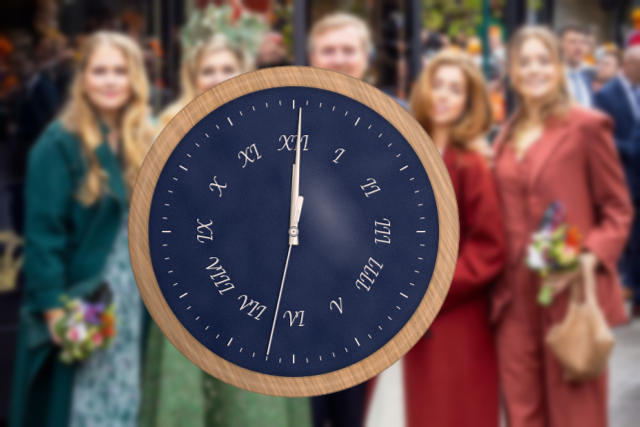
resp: 12h00m32s
